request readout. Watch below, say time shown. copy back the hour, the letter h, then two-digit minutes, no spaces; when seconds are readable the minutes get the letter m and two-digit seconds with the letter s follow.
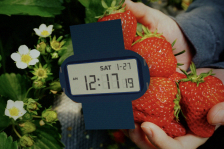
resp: 12h17m19s
